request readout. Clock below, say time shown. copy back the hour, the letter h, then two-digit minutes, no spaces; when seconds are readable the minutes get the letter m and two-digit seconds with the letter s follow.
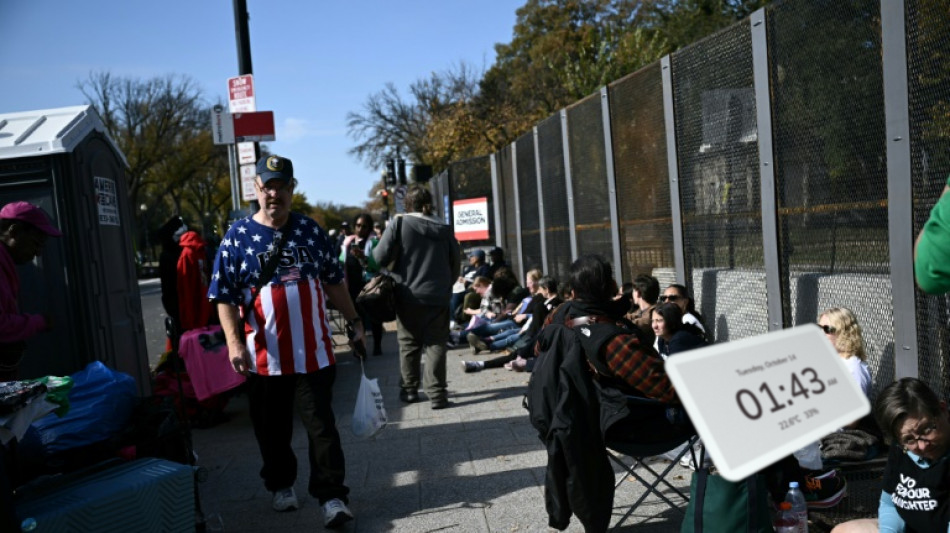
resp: 1h43
